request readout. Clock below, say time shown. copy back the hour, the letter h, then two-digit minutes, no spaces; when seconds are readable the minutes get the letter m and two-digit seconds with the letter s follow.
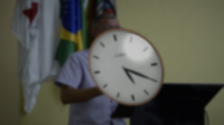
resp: 5h20
